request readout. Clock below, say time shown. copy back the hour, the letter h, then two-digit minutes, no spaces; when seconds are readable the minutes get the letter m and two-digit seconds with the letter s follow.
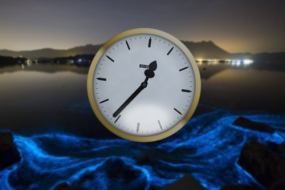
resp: 12h36
